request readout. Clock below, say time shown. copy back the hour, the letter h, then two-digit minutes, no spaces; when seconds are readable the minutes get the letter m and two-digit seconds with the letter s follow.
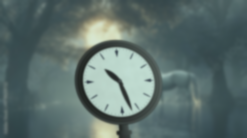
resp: 10h27
